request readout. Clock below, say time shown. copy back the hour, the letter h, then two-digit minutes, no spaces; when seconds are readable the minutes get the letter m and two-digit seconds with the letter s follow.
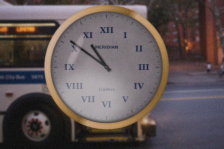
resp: 10h51
